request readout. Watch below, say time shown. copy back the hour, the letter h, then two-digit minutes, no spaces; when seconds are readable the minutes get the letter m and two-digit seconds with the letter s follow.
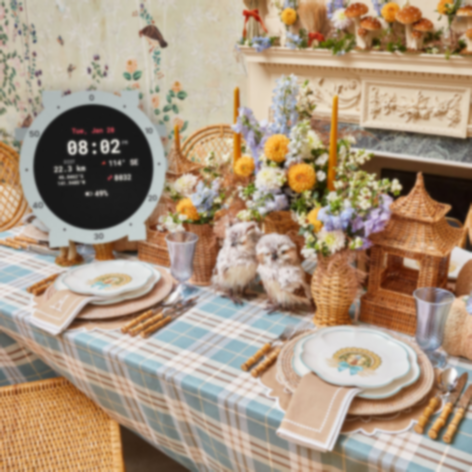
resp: 8h02
